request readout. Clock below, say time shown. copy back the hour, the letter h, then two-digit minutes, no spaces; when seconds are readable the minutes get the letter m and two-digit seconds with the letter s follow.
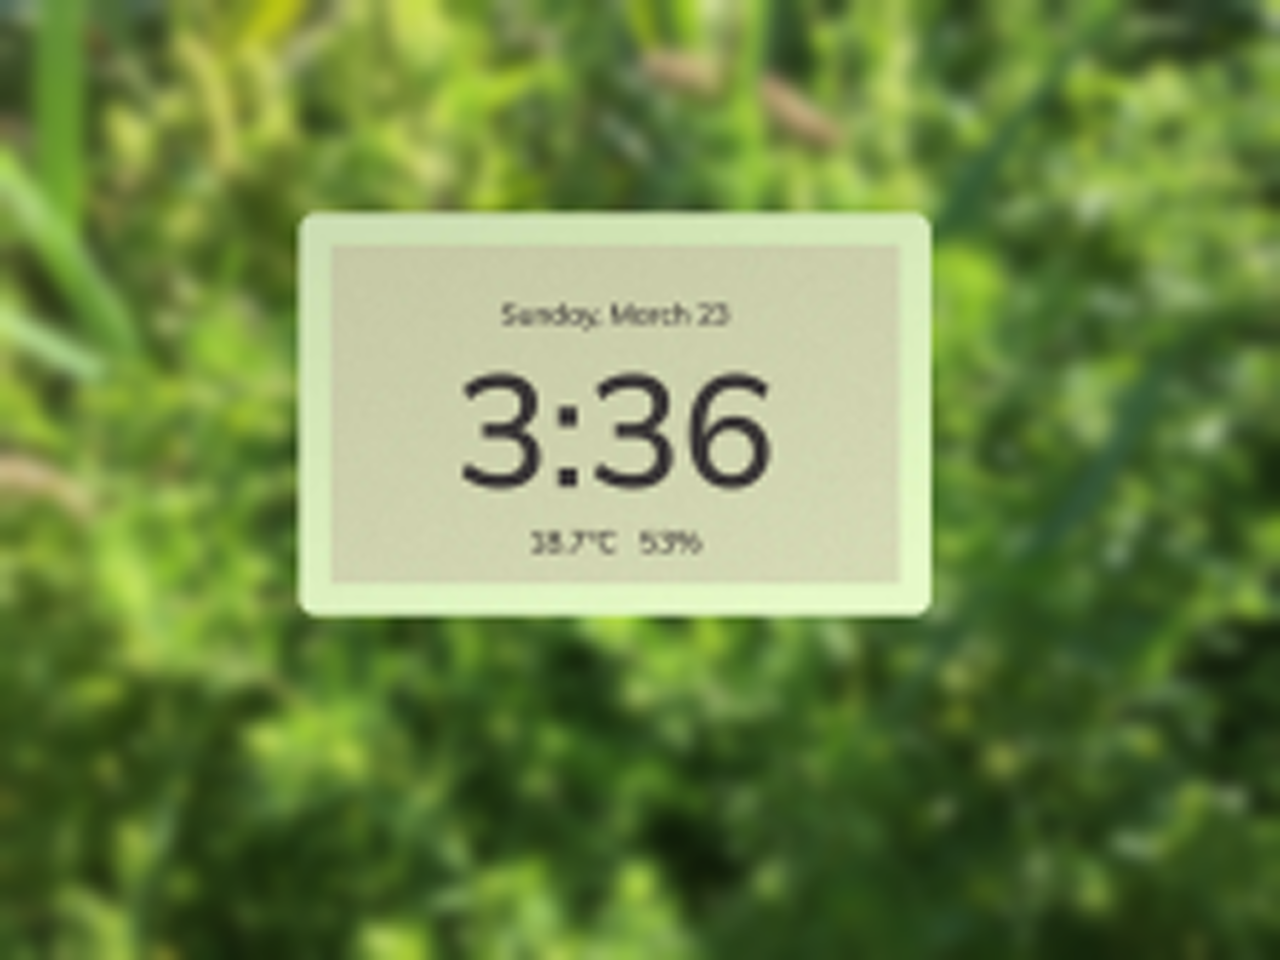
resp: 3h36
